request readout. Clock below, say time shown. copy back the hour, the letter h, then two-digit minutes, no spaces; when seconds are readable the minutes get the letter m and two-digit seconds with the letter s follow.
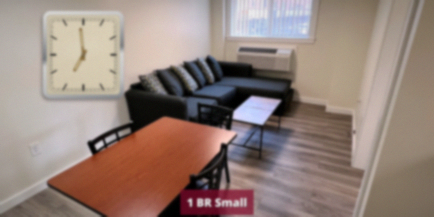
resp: 6h59
